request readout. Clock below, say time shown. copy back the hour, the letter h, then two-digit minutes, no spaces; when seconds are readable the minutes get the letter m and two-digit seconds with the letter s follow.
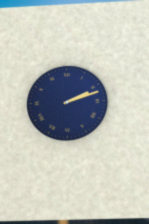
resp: 2h12
